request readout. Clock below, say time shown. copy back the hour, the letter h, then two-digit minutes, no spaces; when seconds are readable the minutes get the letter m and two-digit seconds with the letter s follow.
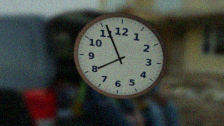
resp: 7h56
